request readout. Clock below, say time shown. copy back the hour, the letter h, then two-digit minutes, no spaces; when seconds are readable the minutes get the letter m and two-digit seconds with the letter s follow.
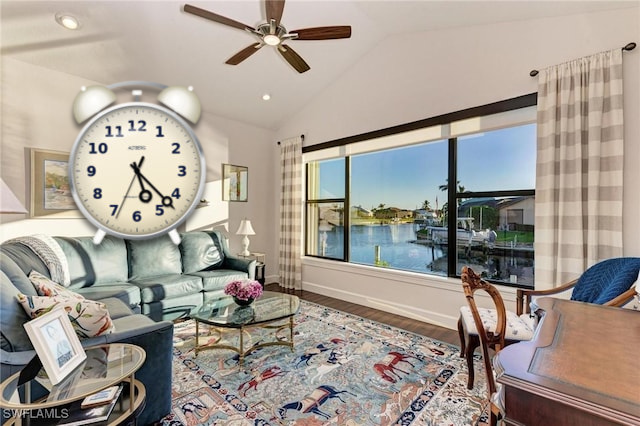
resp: 5h22m34s
